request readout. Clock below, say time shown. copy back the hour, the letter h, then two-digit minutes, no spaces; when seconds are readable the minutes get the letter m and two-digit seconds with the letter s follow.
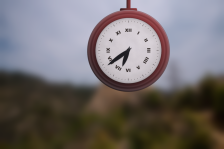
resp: 6h39
